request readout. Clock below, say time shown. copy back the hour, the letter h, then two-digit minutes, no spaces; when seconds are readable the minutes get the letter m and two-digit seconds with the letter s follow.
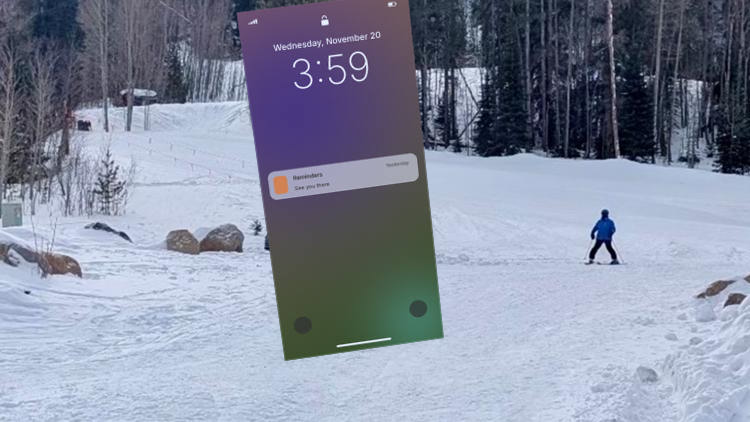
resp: 3h59
